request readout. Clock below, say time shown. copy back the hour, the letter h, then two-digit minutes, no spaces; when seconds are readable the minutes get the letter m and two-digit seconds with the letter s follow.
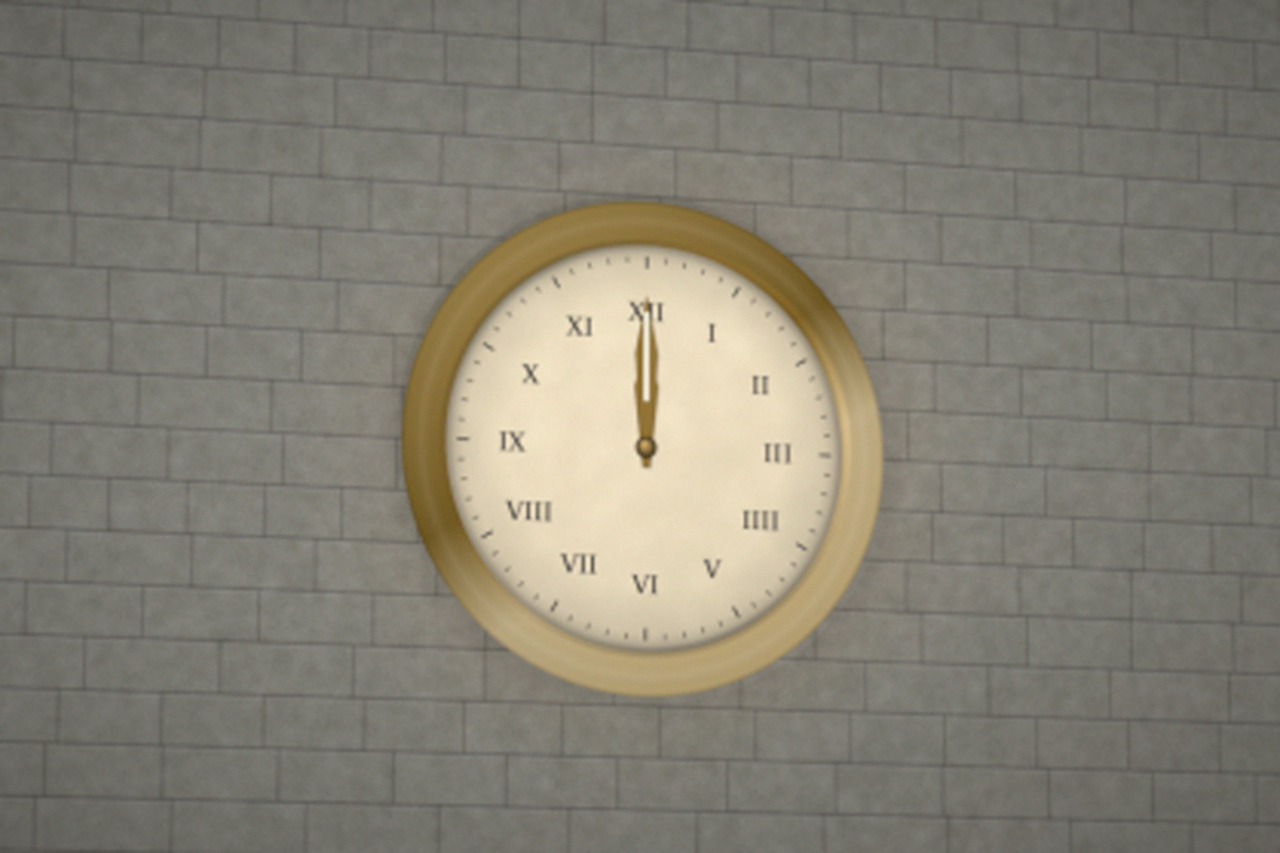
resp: 12h00
